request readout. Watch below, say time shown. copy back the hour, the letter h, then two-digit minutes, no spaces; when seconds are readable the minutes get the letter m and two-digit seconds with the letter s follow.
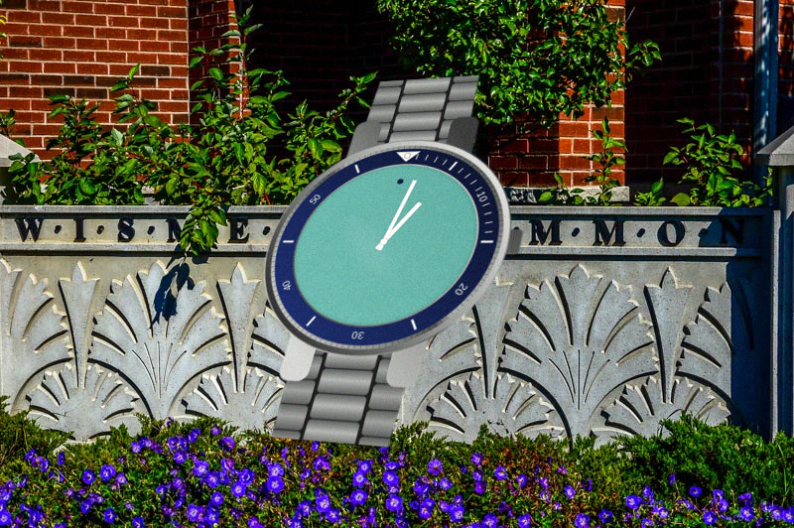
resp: 1h02
